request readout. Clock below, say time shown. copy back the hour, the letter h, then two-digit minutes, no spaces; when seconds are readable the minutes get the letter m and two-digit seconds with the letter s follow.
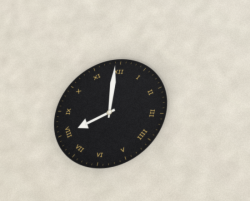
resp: 7h59
